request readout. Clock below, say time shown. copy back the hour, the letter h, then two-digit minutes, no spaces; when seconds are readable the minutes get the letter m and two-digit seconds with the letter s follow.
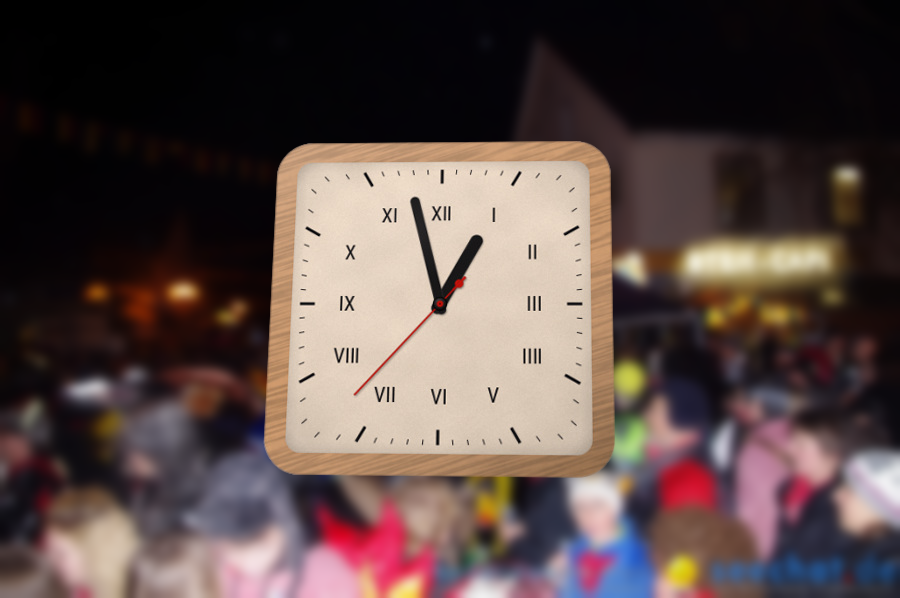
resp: 12h57m37s
